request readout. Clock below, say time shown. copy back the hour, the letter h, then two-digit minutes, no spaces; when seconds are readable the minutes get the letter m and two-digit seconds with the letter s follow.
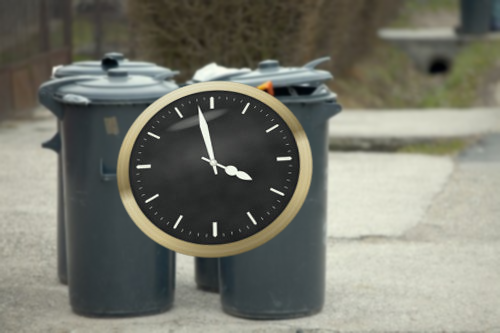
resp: 3h58
